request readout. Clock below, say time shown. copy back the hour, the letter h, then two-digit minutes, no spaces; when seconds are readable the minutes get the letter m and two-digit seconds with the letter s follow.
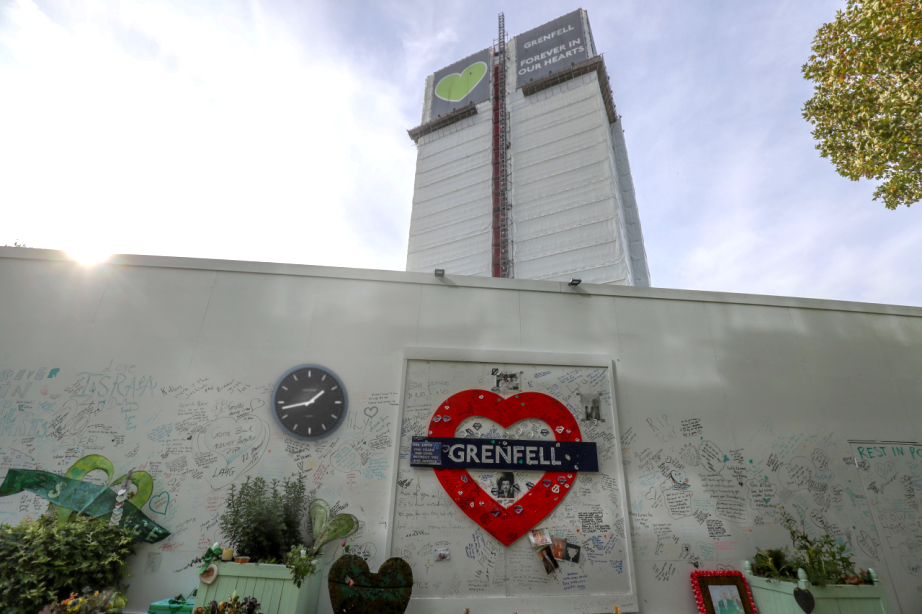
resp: 1h43
